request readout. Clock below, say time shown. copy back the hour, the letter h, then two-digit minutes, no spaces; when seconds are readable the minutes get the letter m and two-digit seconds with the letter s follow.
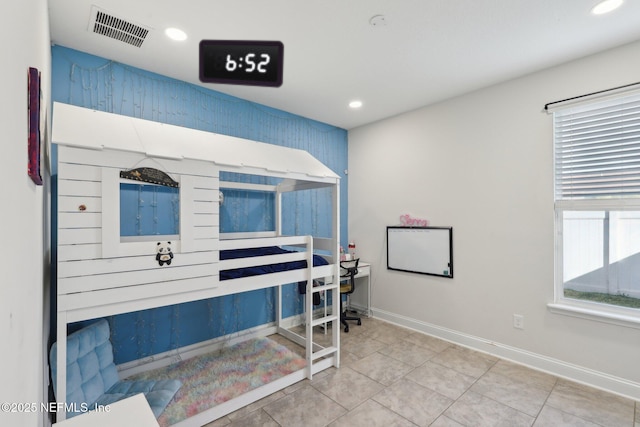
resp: 6h52
